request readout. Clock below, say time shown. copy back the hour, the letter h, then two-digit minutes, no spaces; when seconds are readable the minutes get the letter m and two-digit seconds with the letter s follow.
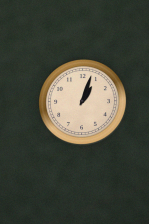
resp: 1h03
